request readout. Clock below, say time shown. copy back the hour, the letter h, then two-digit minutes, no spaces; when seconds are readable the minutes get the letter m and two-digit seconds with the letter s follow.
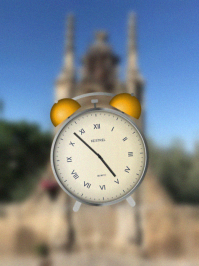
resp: 4h53
